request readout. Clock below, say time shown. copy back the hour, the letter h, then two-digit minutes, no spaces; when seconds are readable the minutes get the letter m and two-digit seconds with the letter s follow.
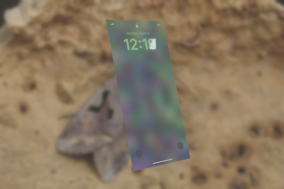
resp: 12h19
